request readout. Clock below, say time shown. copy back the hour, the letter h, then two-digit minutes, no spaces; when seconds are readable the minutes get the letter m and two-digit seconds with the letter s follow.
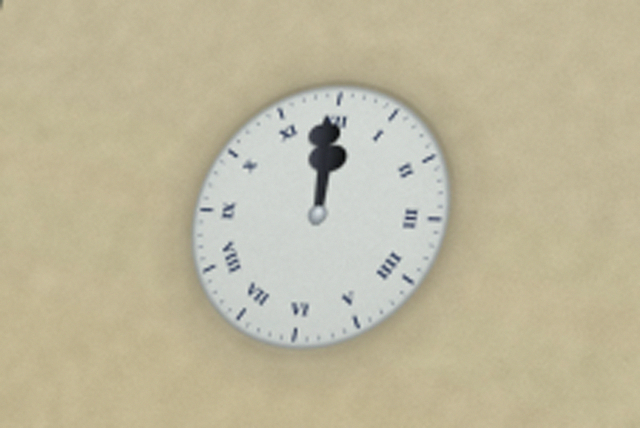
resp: 11h59
